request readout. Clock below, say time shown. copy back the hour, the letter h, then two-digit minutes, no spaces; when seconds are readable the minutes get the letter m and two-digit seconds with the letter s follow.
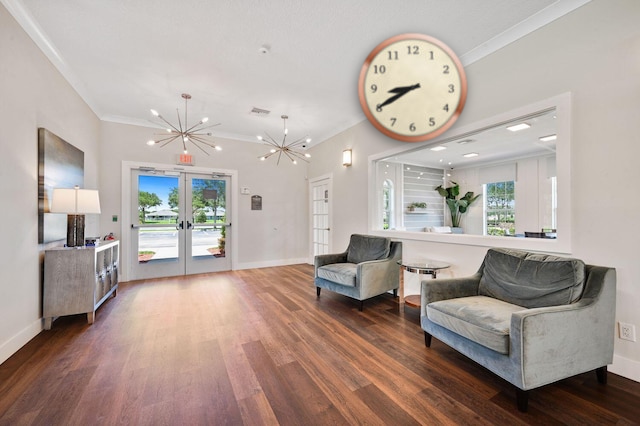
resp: 8h40
